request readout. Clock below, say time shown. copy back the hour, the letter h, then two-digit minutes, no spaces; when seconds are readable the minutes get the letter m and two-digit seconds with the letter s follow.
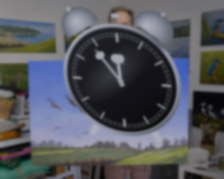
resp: 11h54
